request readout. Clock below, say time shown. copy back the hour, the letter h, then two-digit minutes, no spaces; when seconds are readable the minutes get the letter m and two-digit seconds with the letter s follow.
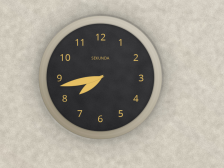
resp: 7h43
